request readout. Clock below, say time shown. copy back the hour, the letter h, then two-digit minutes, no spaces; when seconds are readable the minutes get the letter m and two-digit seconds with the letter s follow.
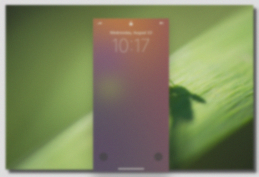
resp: 10h17
